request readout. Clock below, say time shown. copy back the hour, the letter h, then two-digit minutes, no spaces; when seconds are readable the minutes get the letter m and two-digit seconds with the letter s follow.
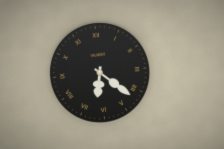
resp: 6h22
